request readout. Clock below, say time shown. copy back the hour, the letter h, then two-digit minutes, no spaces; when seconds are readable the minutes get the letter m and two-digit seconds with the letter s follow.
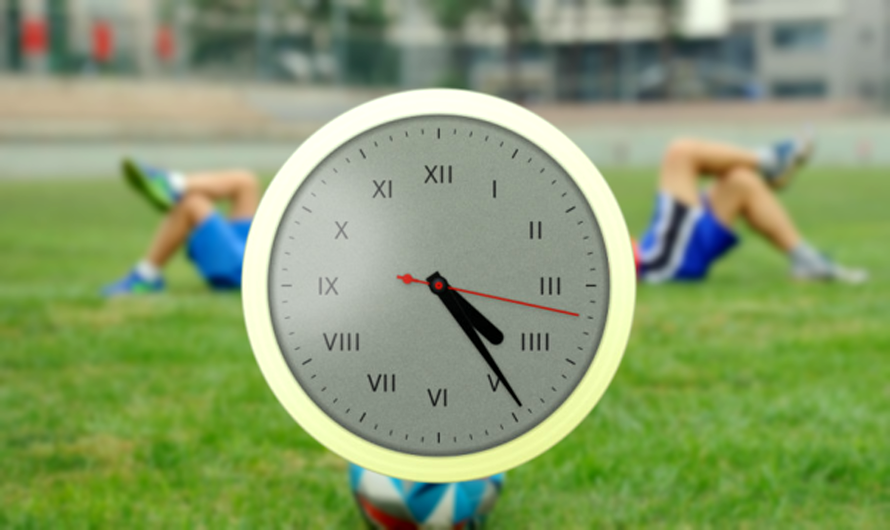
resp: 4h24m17s
